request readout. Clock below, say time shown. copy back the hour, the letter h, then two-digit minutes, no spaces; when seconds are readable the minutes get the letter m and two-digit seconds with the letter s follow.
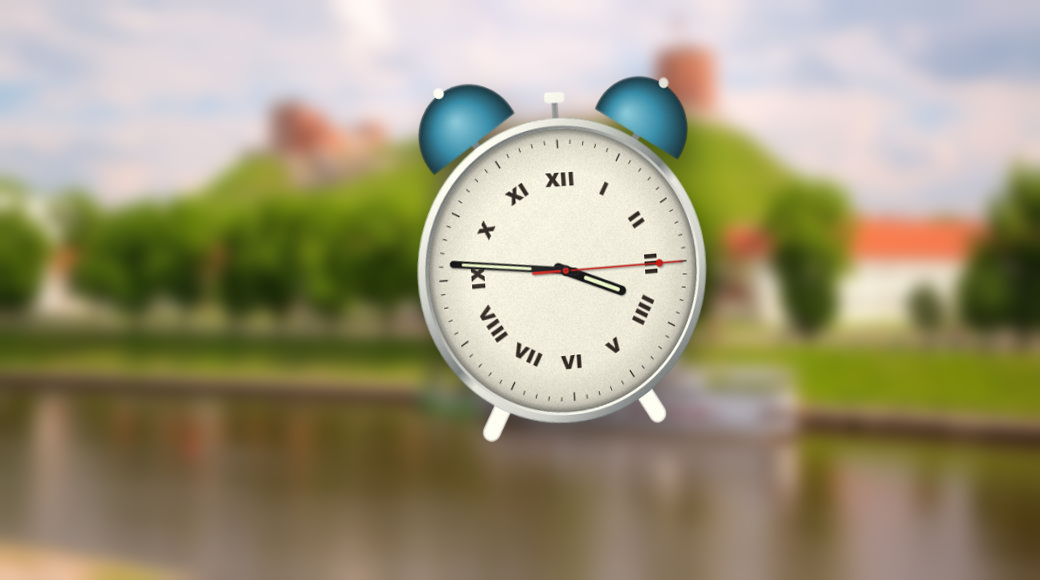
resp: 3h46m15s
